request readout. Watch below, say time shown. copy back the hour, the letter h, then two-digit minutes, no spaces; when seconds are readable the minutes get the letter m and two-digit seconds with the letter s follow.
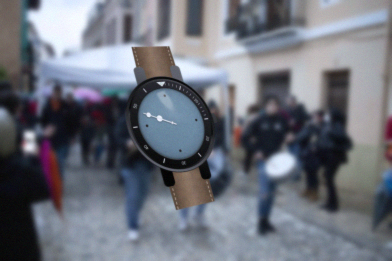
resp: 9h49
